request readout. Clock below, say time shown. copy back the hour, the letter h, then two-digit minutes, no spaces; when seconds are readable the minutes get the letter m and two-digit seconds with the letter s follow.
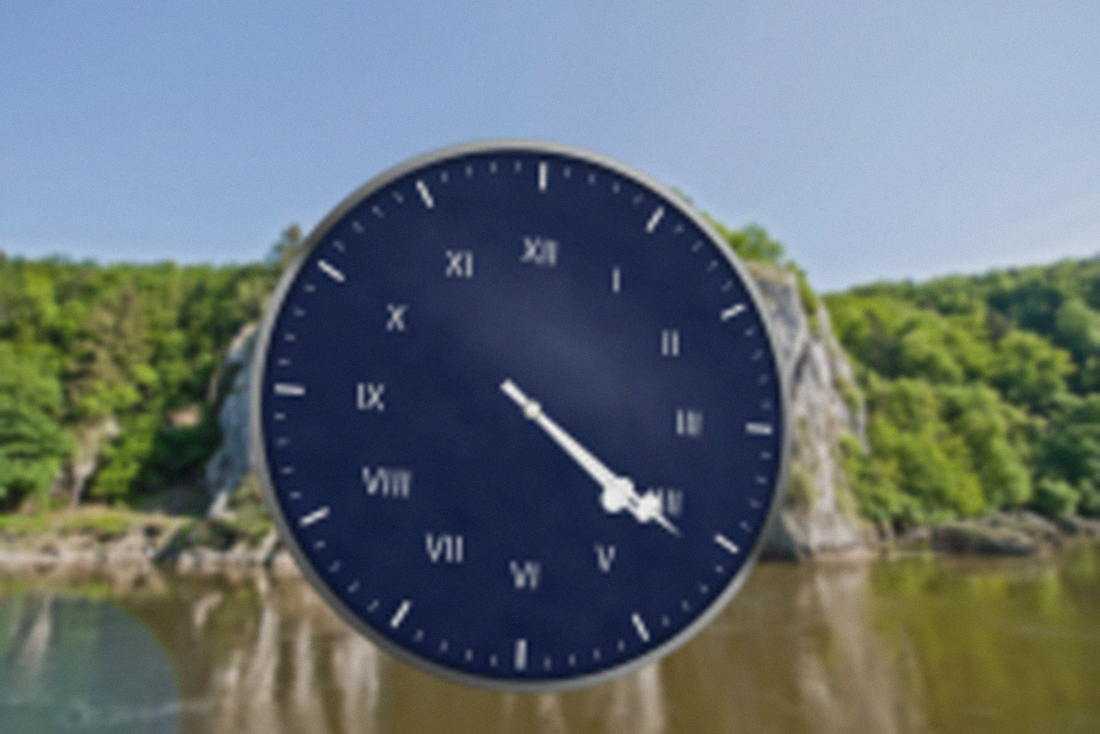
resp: 4h21
